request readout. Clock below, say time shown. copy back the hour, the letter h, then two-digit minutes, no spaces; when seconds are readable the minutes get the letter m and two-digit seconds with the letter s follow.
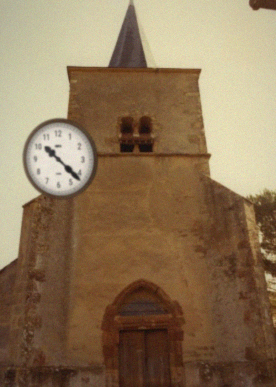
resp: 10h22
